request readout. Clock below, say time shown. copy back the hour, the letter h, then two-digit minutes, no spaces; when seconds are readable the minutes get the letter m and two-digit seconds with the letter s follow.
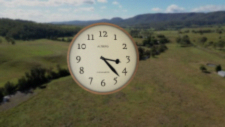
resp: 3h23
